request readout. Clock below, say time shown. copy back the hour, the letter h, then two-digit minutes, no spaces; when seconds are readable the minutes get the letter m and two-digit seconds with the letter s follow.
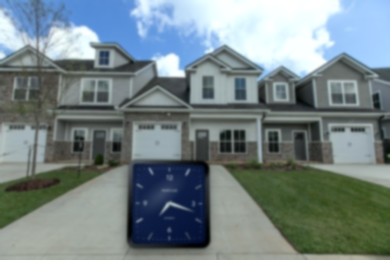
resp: 7h18
